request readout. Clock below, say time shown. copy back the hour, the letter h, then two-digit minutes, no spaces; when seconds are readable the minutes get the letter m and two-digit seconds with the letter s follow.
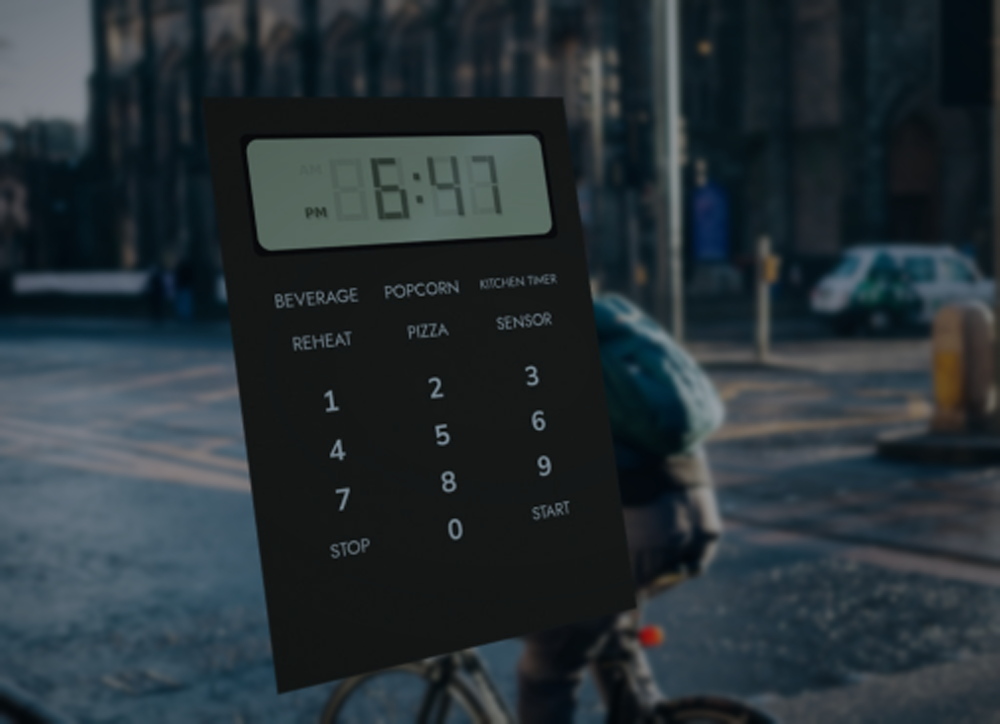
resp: 6h47
